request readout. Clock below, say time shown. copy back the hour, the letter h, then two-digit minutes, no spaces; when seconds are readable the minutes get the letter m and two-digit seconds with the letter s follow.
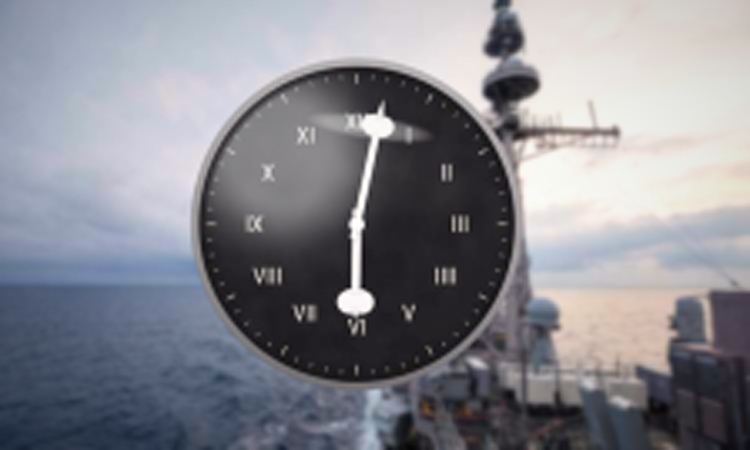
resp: 6h02
